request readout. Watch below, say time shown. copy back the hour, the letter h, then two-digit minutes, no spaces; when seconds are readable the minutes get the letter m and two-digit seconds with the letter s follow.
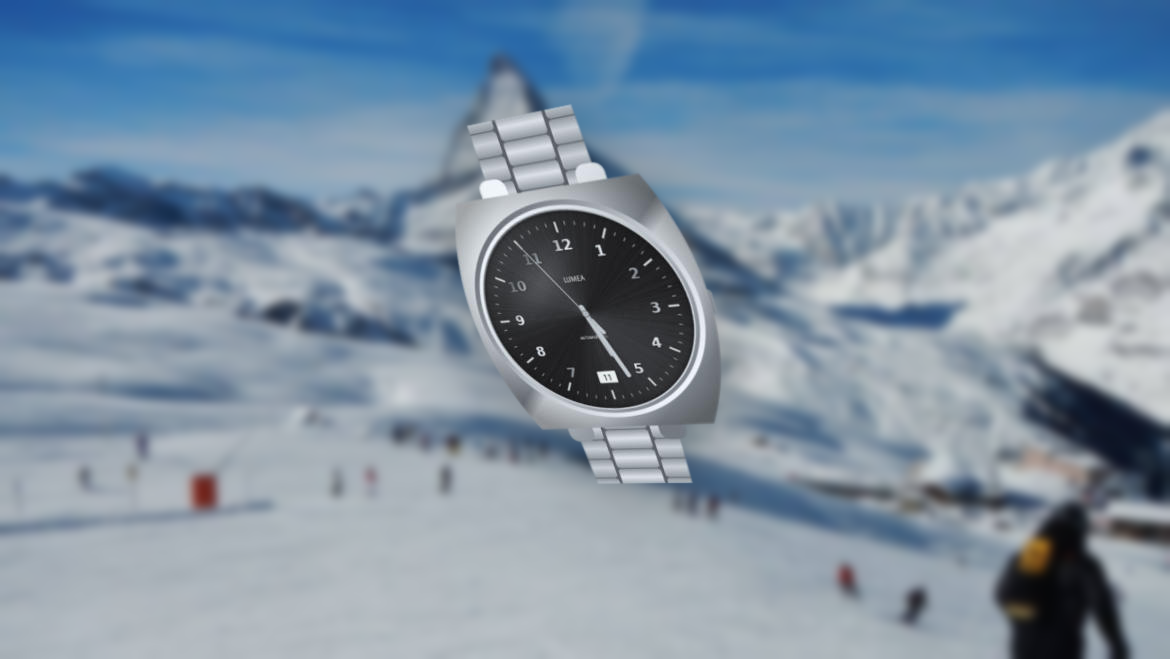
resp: 5h26m55s
